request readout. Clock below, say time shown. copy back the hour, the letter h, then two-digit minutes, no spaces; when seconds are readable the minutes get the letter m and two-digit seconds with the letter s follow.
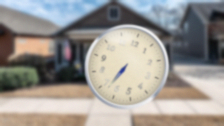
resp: 6h33
